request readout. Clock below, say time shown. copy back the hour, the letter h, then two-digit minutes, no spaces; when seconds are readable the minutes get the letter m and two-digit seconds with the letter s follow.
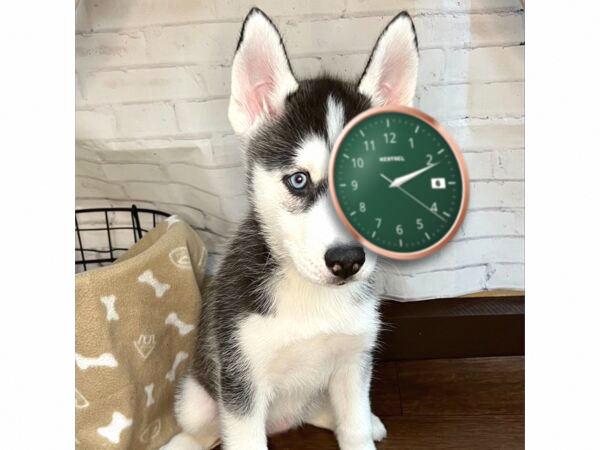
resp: 2h11m21s
